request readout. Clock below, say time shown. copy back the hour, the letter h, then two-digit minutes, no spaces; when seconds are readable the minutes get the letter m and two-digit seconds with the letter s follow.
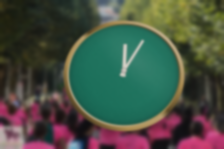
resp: 12h05
